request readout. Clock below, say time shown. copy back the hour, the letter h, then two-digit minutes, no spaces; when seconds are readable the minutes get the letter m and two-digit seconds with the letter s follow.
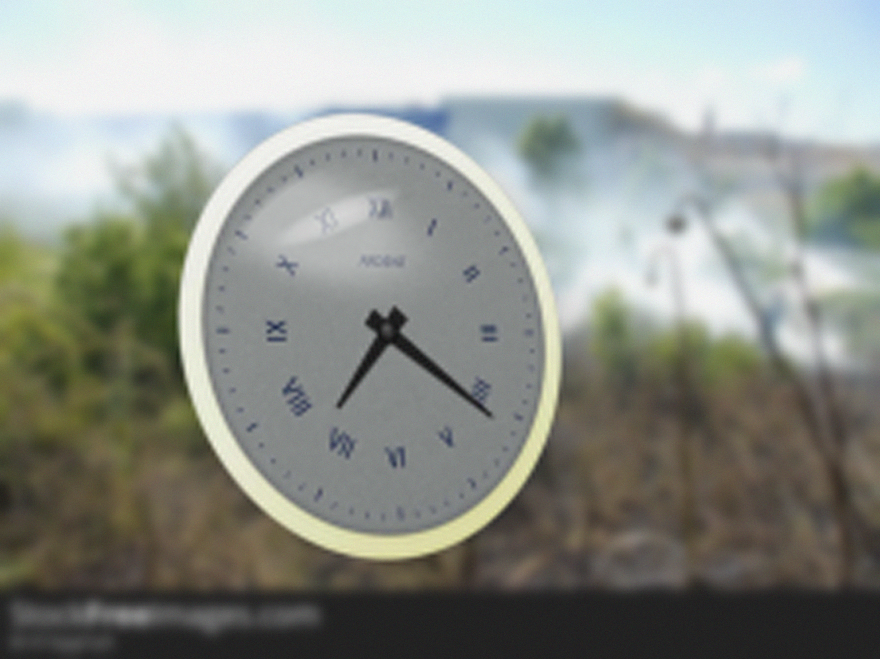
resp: 7h21
